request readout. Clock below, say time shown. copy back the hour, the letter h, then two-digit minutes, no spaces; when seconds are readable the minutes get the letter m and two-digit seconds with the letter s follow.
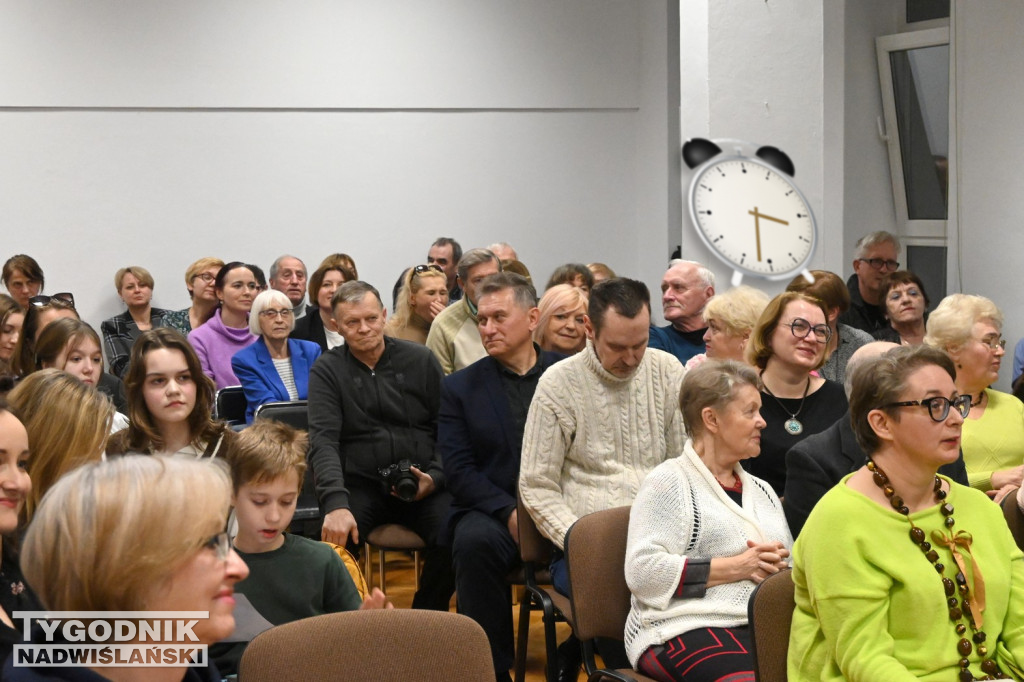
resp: 3h32
